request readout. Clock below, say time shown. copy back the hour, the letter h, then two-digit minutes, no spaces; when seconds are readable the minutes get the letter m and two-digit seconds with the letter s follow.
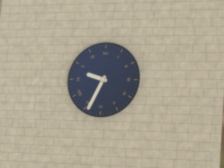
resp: 9h34
